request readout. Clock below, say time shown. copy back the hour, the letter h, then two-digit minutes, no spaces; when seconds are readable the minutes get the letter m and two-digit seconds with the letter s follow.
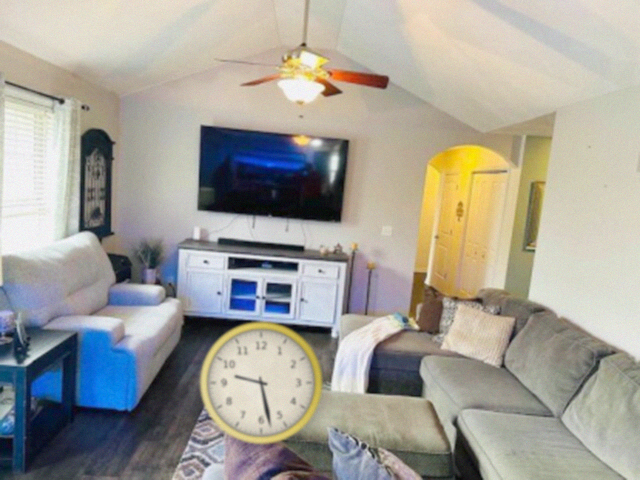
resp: 9h28
